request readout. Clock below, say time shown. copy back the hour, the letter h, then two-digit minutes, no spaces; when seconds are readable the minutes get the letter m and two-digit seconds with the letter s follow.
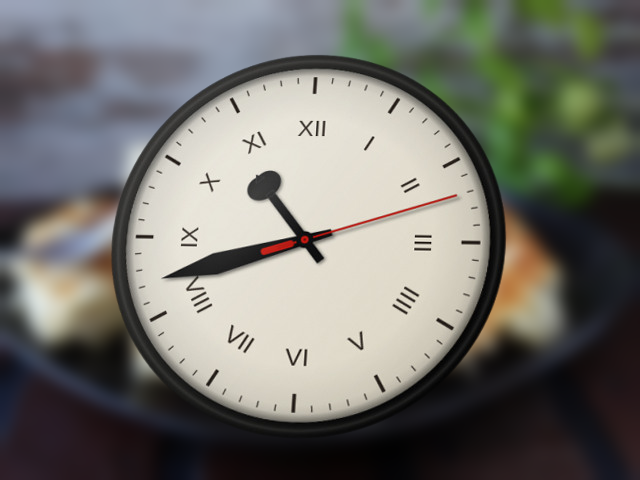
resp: 10h42m12s
